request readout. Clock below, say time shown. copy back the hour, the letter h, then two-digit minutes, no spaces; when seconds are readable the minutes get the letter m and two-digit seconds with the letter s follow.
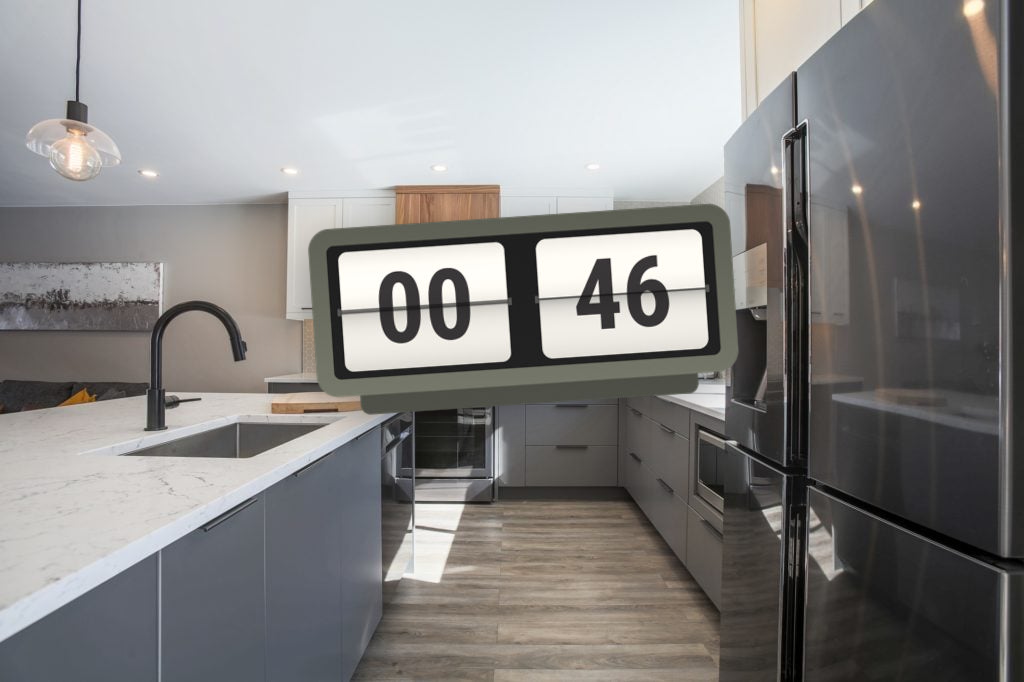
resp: 0h46
